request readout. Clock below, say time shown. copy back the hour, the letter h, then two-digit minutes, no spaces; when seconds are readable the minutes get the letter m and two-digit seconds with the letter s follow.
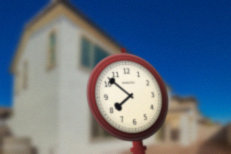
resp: 7h52
